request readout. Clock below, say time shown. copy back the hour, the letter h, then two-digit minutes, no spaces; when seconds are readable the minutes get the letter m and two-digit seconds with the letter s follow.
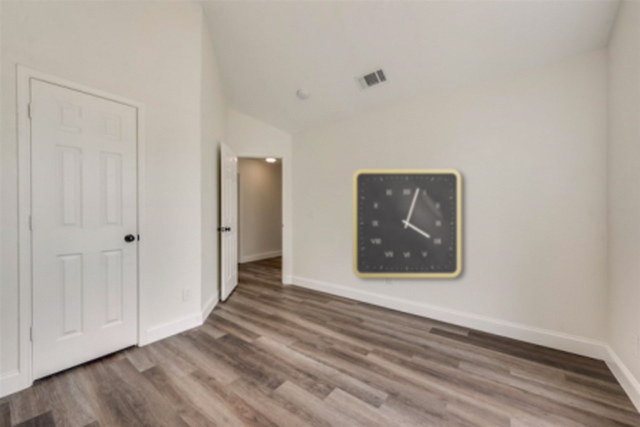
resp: 4h03
